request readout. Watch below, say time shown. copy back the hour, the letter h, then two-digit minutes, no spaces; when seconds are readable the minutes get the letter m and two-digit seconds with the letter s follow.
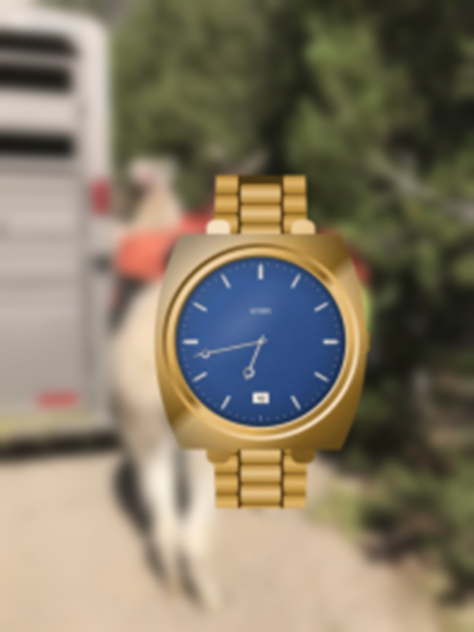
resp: 6h43
